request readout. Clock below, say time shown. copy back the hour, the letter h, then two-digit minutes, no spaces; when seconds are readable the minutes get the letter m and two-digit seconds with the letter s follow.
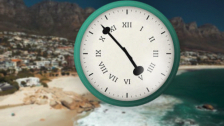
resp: 4h53
